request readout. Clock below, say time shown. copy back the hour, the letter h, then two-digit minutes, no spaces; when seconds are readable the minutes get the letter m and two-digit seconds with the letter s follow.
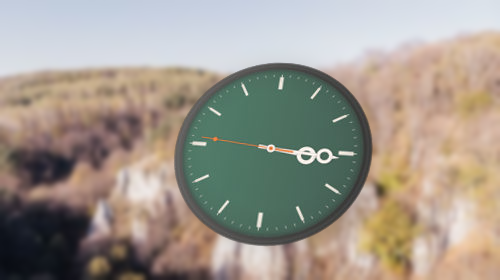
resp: 3h15m46s
